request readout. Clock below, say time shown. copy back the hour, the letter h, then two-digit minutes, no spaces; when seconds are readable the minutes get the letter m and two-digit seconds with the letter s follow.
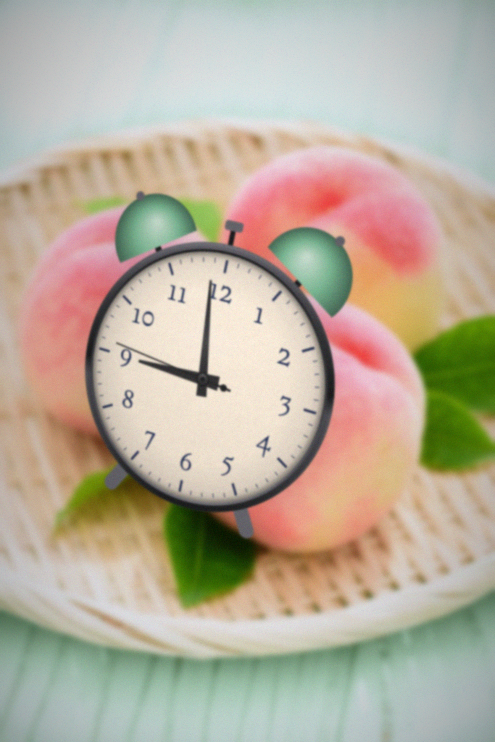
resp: 8h58m46s
